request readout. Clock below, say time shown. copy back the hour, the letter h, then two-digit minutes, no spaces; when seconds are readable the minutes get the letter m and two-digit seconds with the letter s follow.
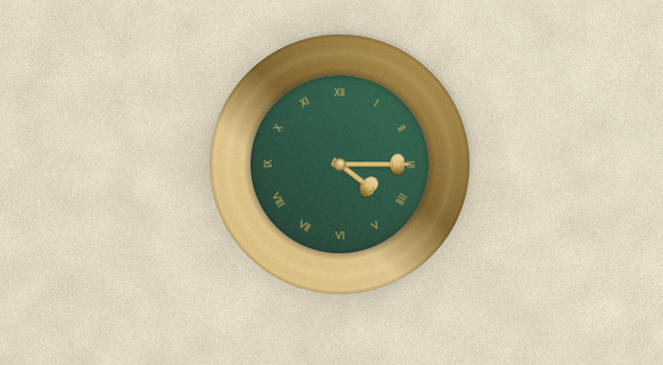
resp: 4h15
